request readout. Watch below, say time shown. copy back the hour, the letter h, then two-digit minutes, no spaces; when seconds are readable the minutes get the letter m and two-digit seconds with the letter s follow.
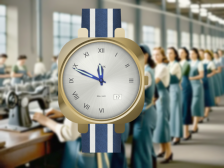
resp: 11h49
